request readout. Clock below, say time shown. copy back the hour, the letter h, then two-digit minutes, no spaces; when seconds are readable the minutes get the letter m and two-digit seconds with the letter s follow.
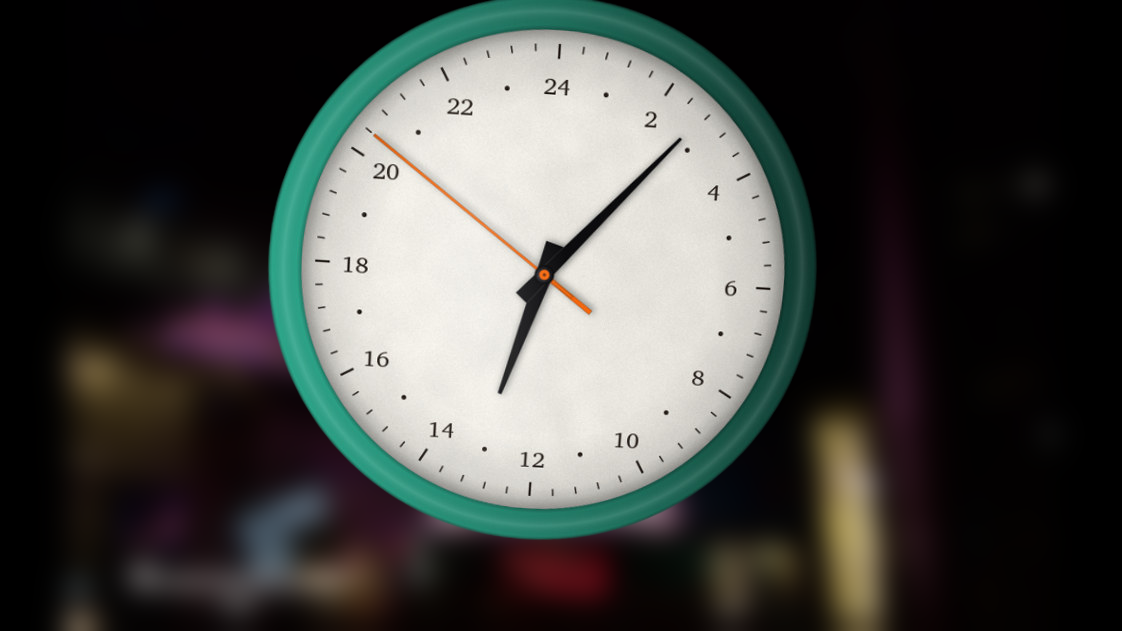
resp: 13h06m51s
